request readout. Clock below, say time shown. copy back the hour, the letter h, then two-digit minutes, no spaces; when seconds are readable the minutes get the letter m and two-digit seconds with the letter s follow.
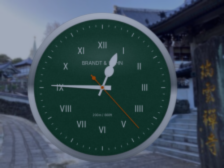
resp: 12h45m23s
